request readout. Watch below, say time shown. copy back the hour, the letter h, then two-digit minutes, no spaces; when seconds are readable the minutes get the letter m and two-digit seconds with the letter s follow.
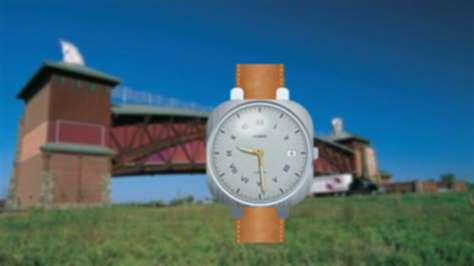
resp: 9h29
